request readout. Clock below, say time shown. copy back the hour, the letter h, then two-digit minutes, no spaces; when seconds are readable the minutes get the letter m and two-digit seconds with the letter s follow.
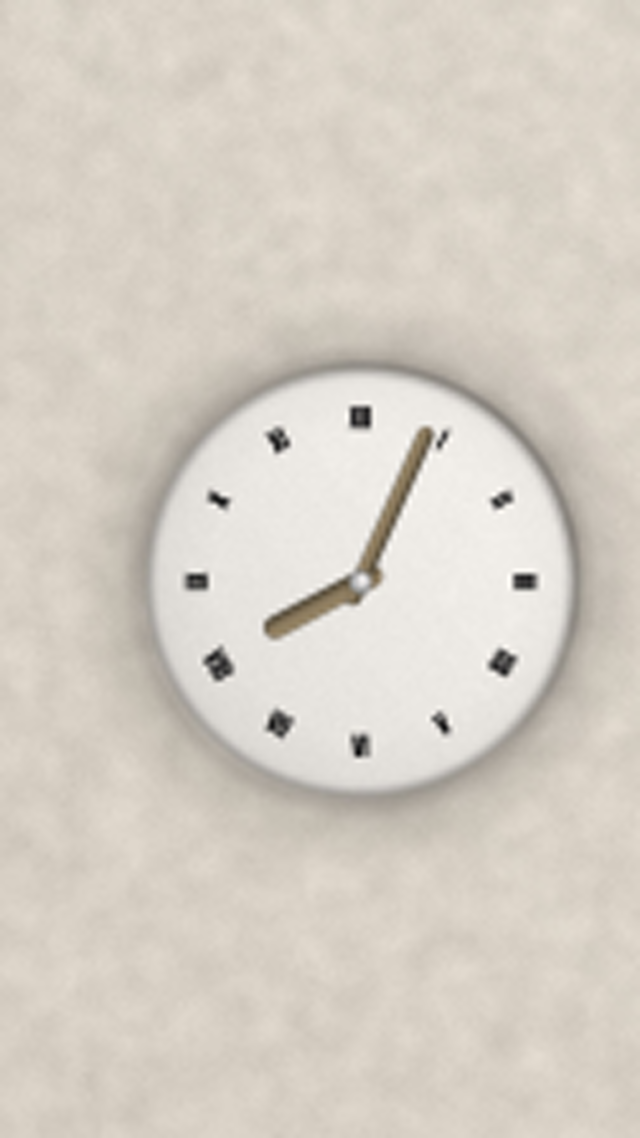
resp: 8h04
